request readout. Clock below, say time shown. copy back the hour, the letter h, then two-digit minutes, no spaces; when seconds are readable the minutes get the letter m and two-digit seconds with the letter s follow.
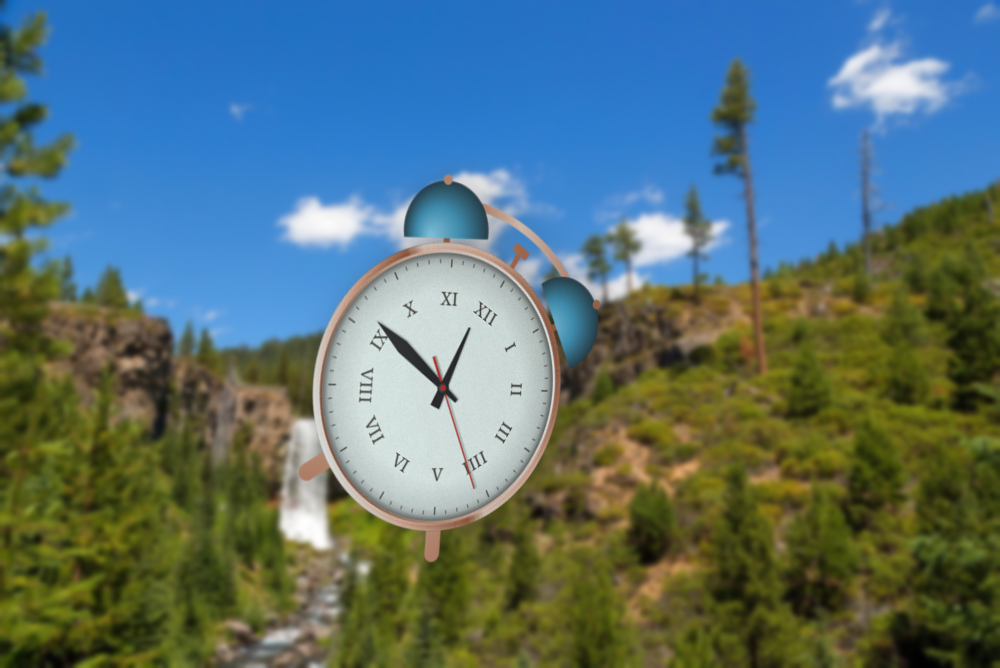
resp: 11h46m21s
